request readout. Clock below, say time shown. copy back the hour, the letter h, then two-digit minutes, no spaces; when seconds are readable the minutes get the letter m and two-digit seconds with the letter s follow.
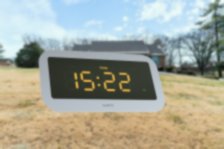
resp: 15h22
